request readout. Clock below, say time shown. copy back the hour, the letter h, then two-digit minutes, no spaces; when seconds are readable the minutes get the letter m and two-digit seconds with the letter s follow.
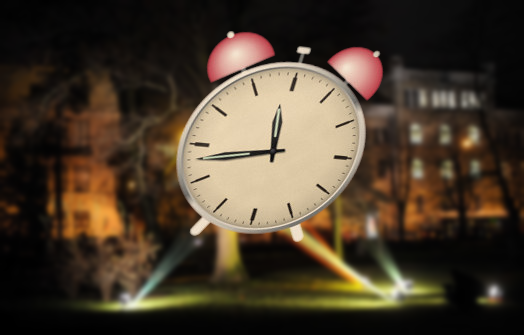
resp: 11h43
